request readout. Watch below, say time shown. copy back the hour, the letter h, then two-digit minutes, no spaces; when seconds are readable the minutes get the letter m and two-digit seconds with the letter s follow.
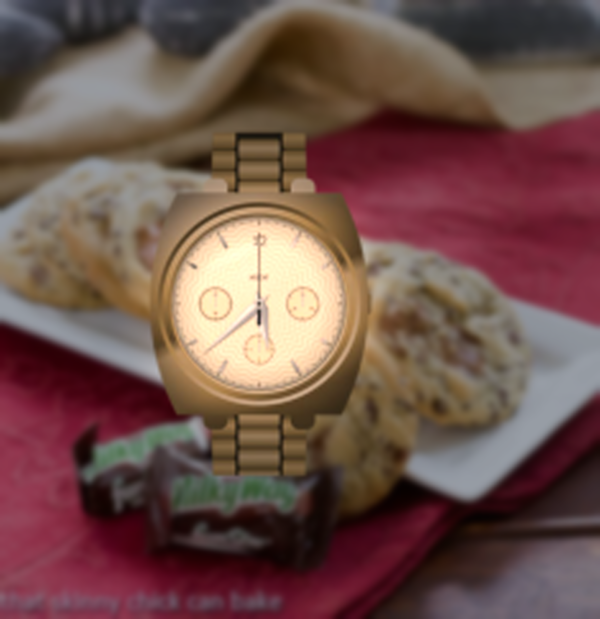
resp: 5h38
